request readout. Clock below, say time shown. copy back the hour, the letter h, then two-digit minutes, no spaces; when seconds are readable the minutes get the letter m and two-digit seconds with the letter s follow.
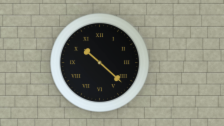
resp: 10h22
